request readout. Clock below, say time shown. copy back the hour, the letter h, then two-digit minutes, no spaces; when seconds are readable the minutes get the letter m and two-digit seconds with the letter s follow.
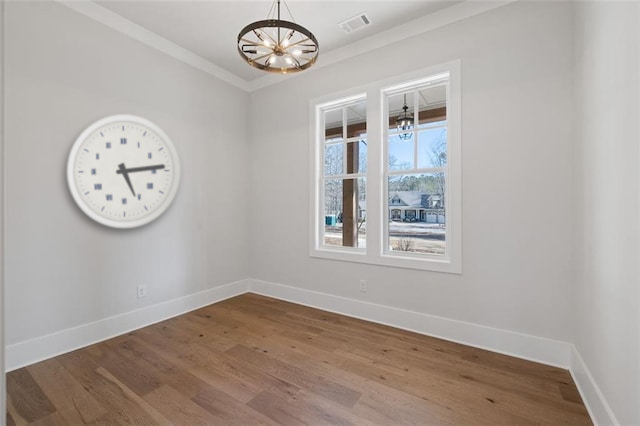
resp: 5h14
